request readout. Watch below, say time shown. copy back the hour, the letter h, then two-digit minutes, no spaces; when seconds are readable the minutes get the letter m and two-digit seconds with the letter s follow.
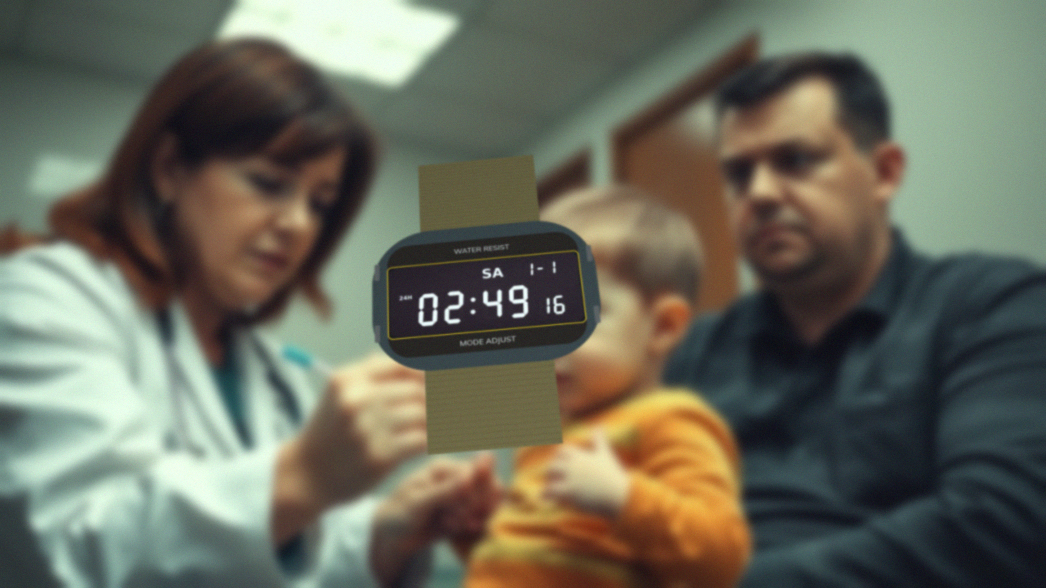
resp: 2h49m16s
